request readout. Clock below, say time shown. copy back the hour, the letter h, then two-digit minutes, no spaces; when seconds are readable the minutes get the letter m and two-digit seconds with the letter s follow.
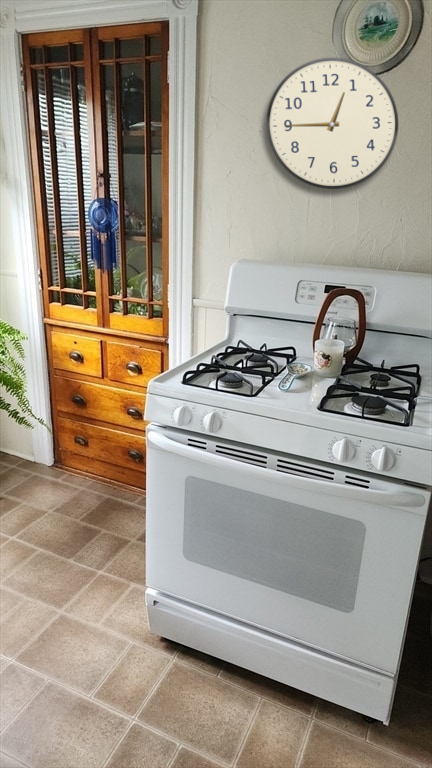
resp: 12h45
